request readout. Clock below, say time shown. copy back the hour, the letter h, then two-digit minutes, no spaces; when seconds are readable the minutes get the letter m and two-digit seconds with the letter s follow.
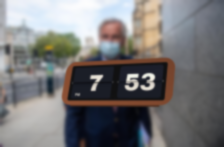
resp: 7h53
